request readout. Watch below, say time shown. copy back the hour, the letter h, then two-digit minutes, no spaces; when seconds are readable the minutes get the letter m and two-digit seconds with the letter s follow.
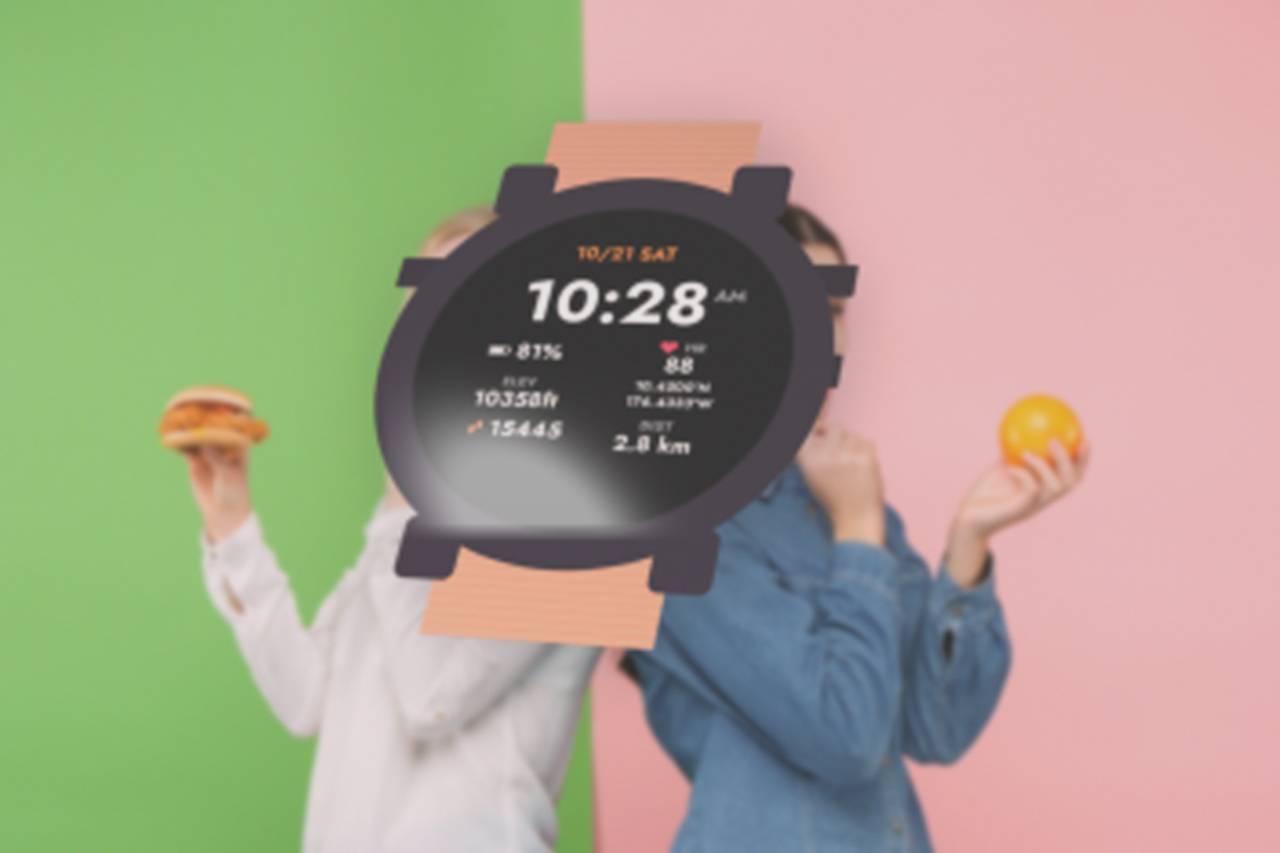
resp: 10h28
